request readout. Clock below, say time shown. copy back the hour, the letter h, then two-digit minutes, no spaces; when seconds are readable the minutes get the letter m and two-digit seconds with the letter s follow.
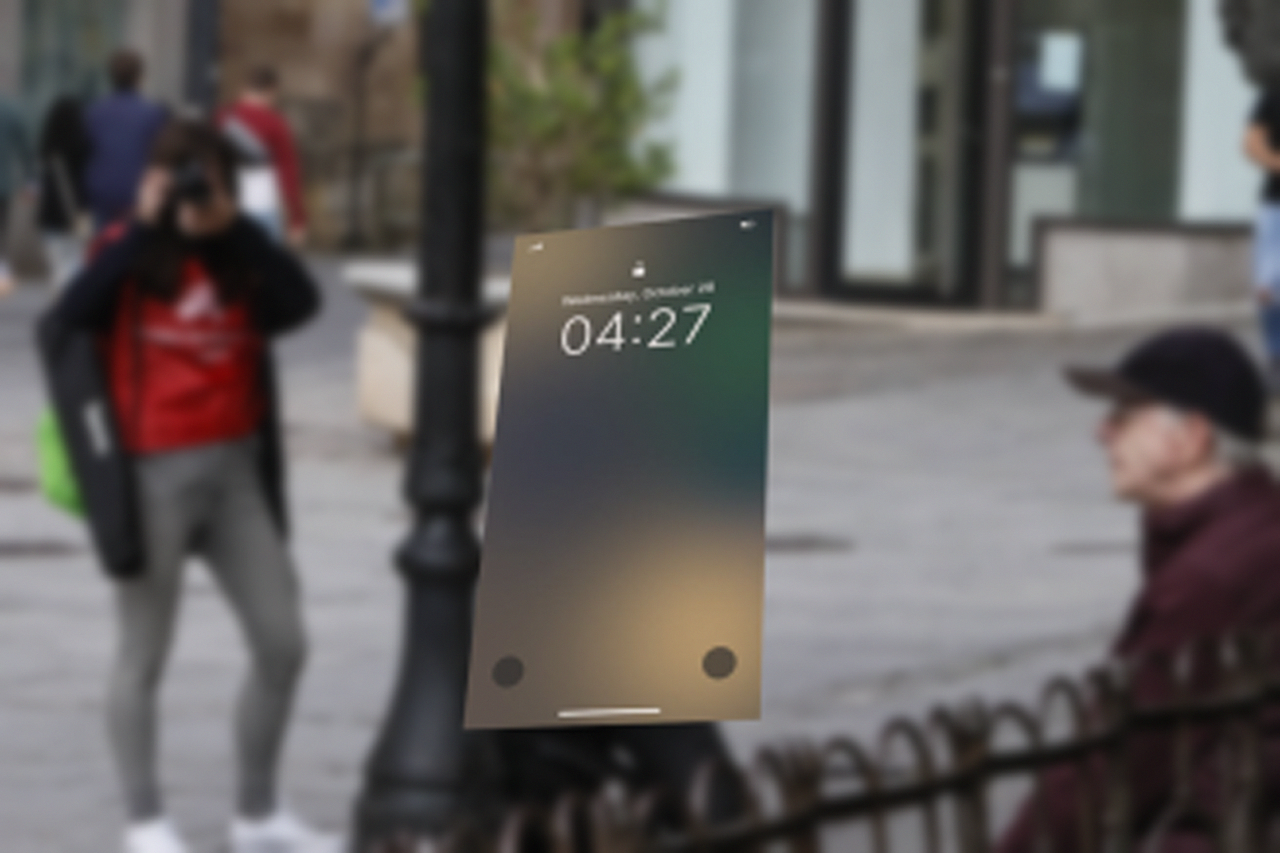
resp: 4h27
